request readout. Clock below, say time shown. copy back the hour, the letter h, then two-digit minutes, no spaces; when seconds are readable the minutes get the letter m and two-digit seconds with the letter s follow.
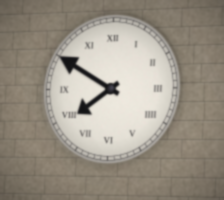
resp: 7h50
